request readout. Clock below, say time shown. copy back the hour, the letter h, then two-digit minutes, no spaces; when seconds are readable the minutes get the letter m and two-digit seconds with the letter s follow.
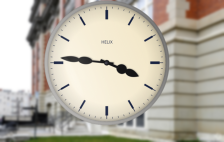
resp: 3h46
